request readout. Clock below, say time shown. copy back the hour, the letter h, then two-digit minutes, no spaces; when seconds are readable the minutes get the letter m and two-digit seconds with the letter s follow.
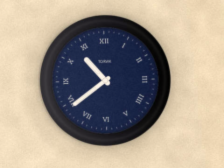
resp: 10h39
